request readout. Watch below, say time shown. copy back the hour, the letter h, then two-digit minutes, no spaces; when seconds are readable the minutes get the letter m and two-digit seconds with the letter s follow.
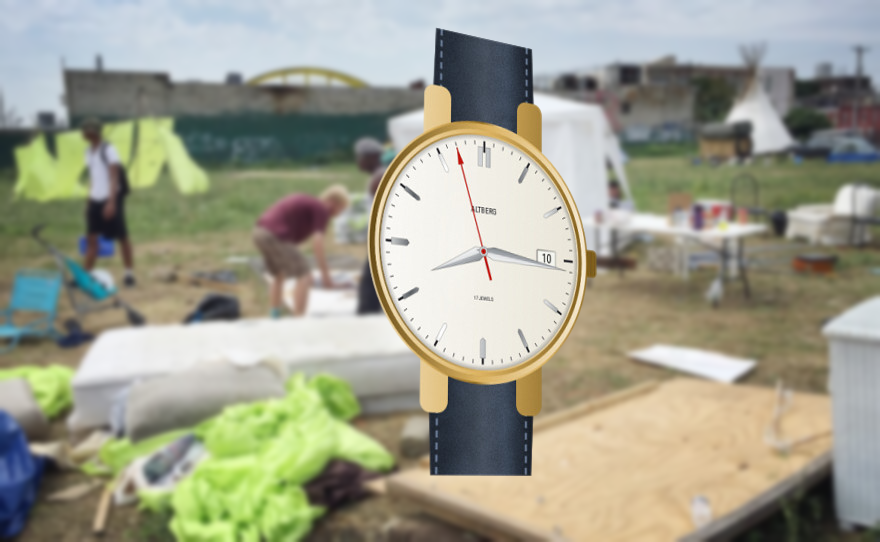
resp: 8h15m57s
